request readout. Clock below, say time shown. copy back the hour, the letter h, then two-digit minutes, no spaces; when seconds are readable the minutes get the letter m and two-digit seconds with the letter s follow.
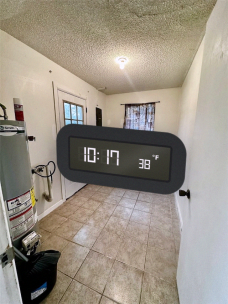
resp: 10h17
